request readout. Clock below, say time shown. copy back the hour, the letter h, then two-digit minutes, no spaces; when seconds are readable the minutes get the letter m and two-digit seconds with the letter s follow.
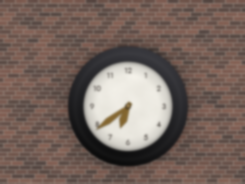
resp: 6h39
